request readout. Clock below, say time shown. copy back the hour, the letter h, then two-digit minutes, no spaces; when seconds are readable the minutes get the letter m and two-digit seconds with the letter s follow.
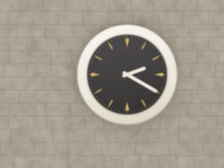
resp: 2h20
